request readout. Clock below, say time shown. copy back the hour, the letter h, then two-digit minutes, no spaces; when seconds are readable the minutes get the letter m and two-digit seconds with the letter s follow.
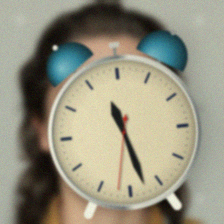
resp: 11h27m32s
